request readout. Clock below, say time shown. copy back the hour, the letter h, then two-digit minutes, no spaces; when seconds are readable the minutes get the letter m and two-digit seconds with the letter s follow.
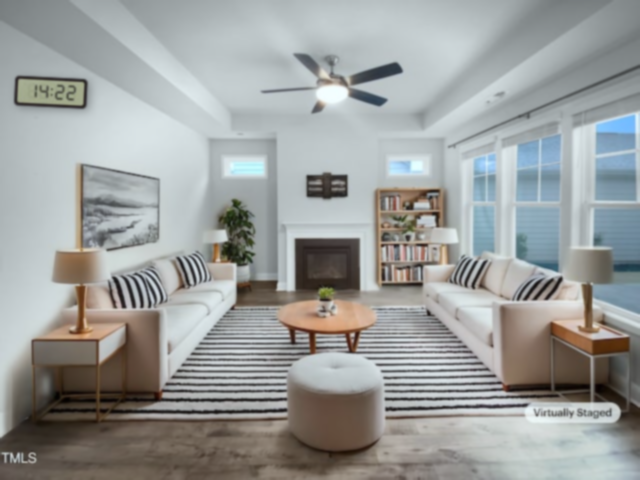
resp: 14h22
